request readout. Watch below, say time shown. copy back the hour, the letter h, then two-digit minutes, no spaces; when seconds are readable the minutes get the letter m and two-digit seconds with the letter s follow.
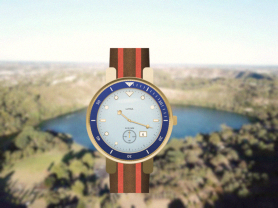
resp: 10h18
